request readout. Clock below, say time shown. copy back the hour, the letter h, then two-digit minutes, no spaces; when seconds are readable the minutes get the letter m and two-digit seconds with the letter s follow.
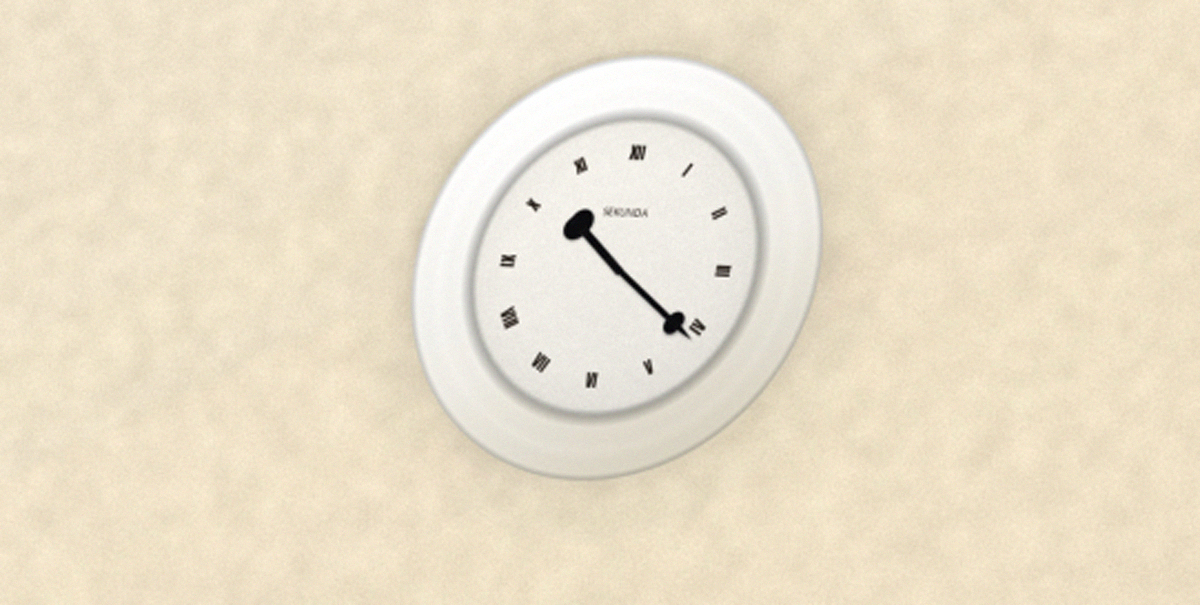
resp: 10h21
